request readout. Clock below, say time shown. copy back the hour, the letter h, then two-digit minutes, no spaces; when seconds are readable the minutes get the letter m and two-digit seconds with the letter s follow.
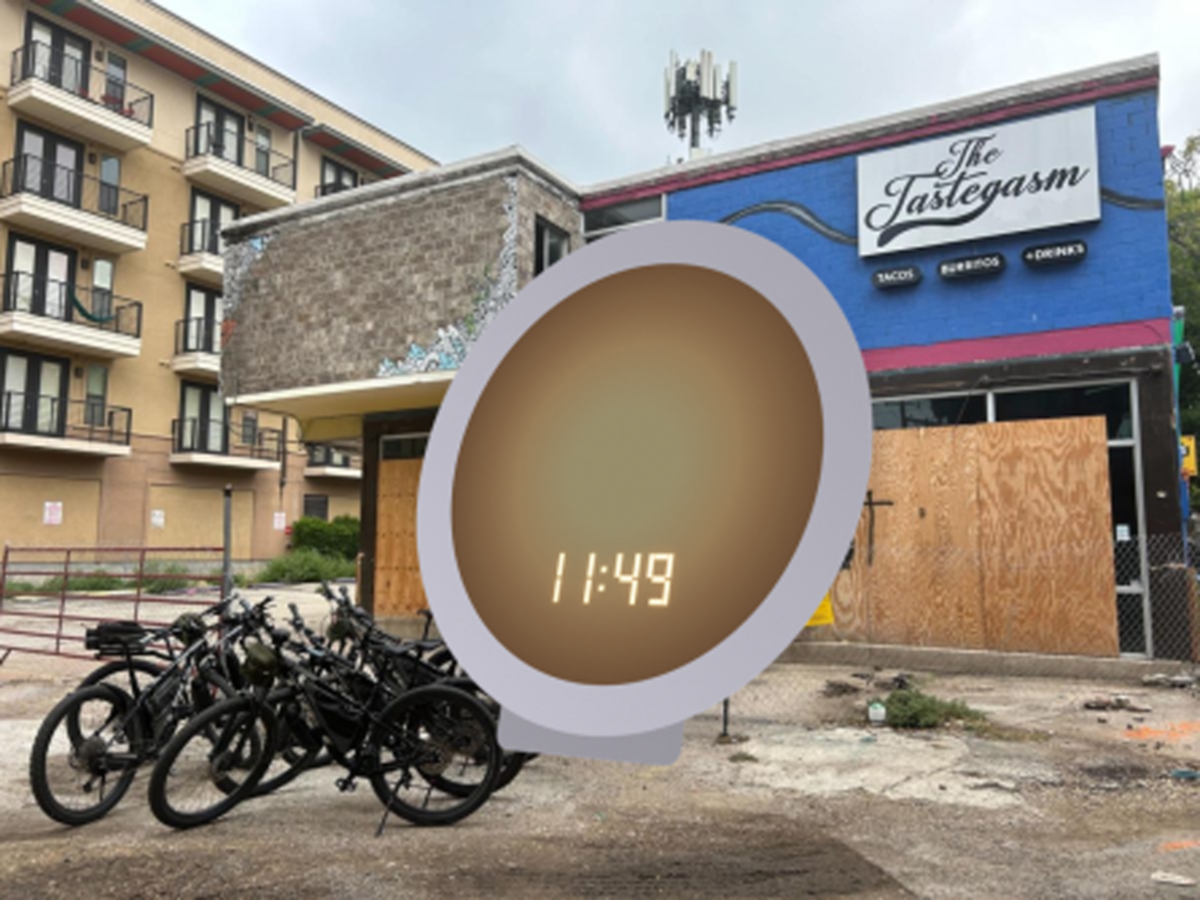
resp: 11h49
